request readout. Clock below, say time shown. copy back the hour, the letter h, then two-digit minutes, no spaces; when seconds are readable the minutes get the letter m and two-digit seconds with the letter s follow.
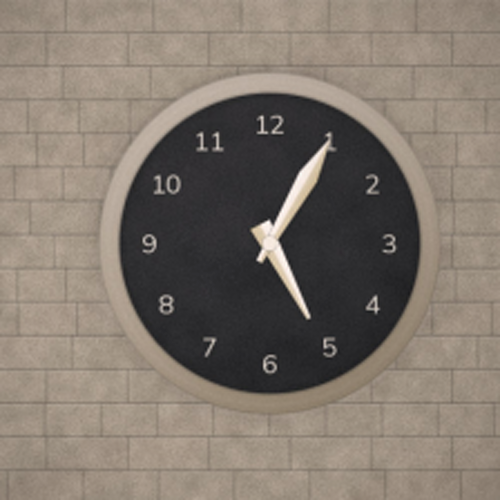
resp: 5h05
